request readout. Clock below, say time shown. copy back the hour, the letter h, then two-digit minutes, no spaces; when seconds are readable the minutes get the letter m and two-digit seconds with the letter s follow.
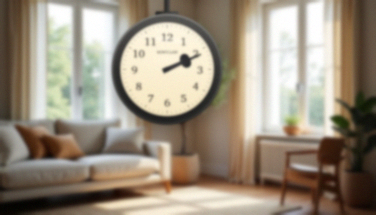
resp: 2h11
